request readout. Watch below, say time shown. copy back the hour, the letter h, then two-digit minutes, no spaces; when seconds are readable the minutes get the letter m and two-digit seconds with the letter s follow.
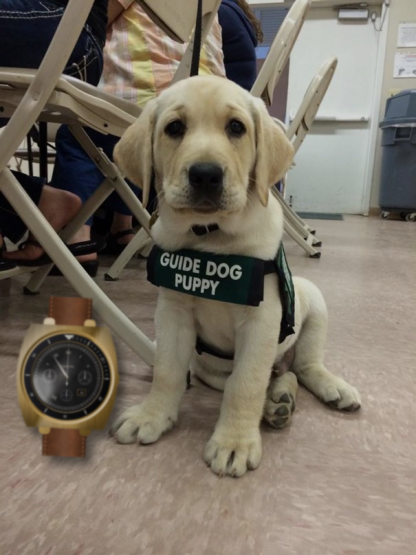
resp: 10h54
